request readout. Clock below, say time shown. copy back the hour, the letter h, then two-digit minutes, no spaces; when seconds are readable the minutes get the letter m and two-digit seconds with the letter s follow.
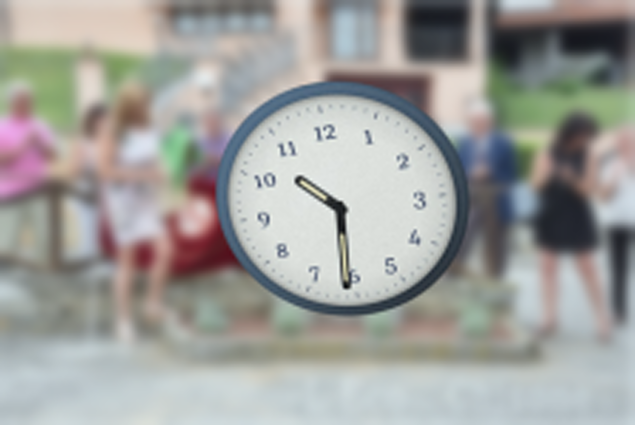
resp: 10h31
